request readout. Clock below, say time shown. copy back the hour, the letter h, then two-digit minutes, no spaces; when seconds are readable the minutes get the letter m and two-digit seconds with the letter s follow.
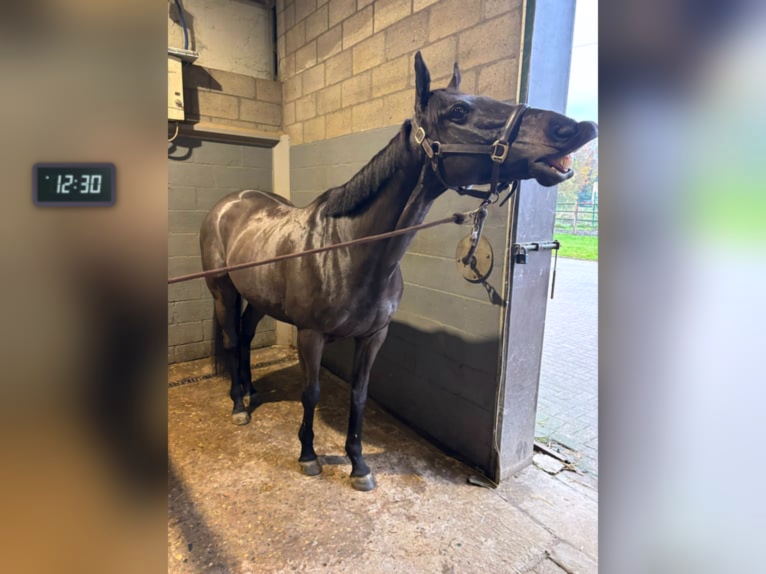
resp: 12h30
